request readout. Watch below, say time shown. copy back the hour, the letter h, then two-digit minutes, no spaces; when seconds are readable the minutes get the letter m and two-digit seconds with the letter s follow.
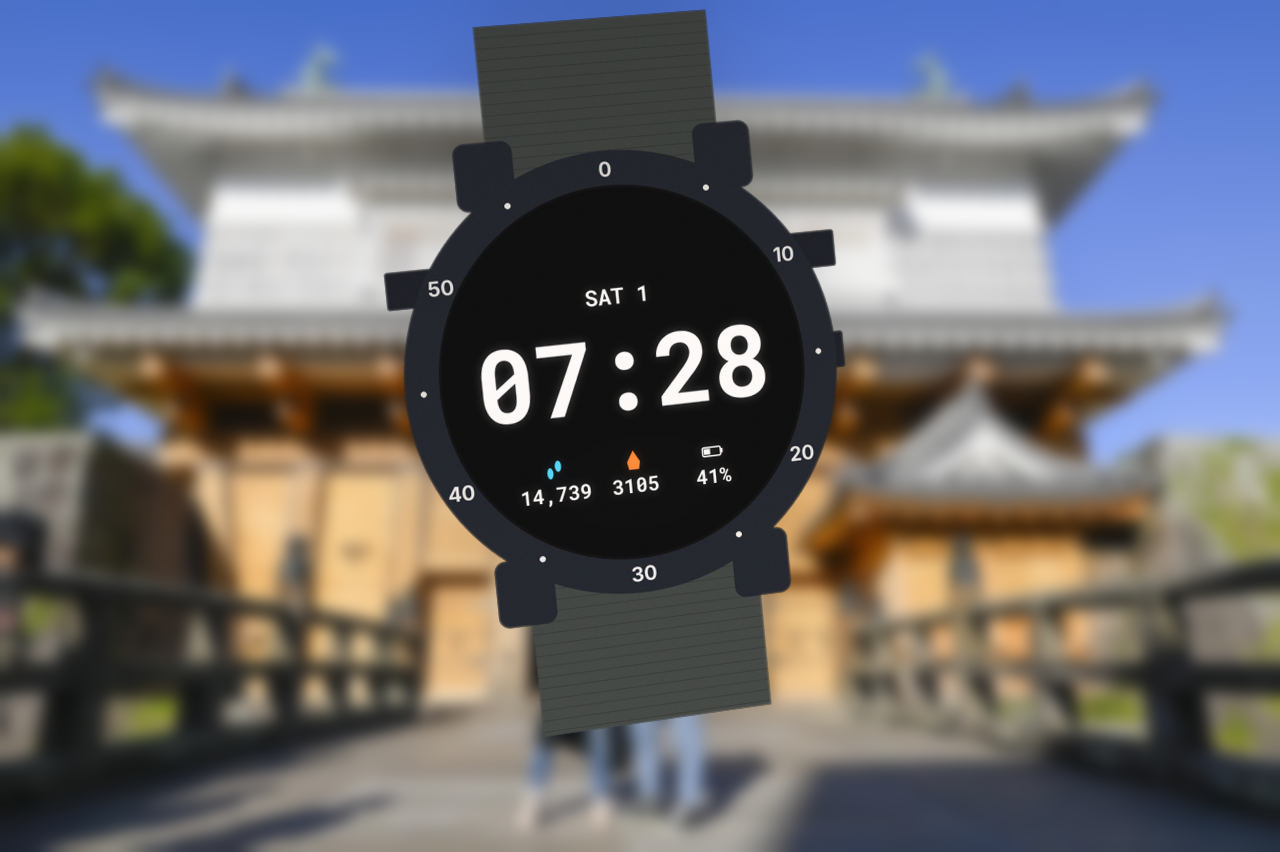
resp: 7h28
